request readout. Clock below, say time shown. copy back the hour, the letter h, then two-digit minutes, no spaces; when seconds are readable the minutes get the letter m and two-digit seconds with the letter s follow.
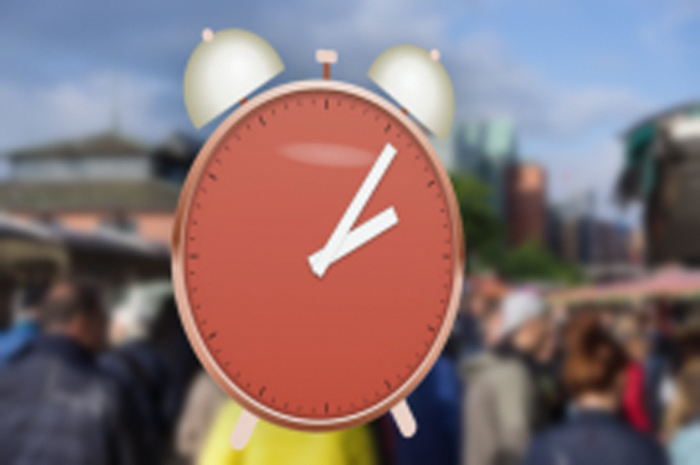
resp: 2h06
